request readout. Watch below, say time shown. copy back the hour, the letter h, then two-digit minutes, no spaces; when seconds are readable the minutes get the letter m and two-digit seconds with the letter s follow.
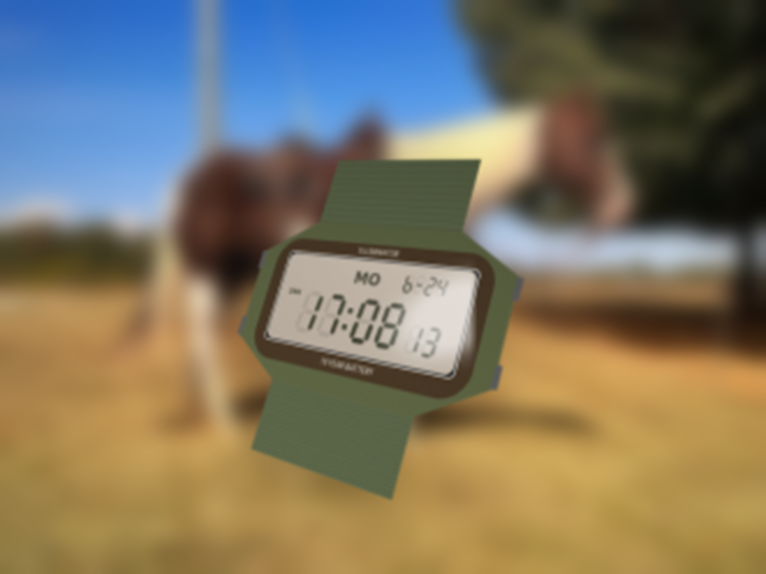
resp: 17h08m13s
